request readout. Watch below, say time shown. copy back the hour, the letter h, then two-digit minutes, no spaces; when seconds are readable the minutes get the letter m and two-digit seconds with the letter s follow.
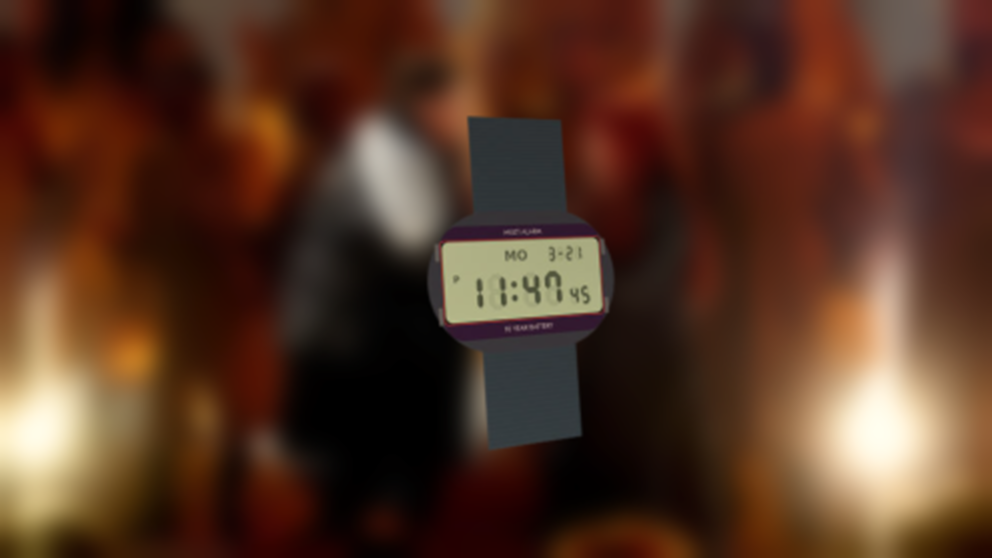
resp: 11h47m45s
